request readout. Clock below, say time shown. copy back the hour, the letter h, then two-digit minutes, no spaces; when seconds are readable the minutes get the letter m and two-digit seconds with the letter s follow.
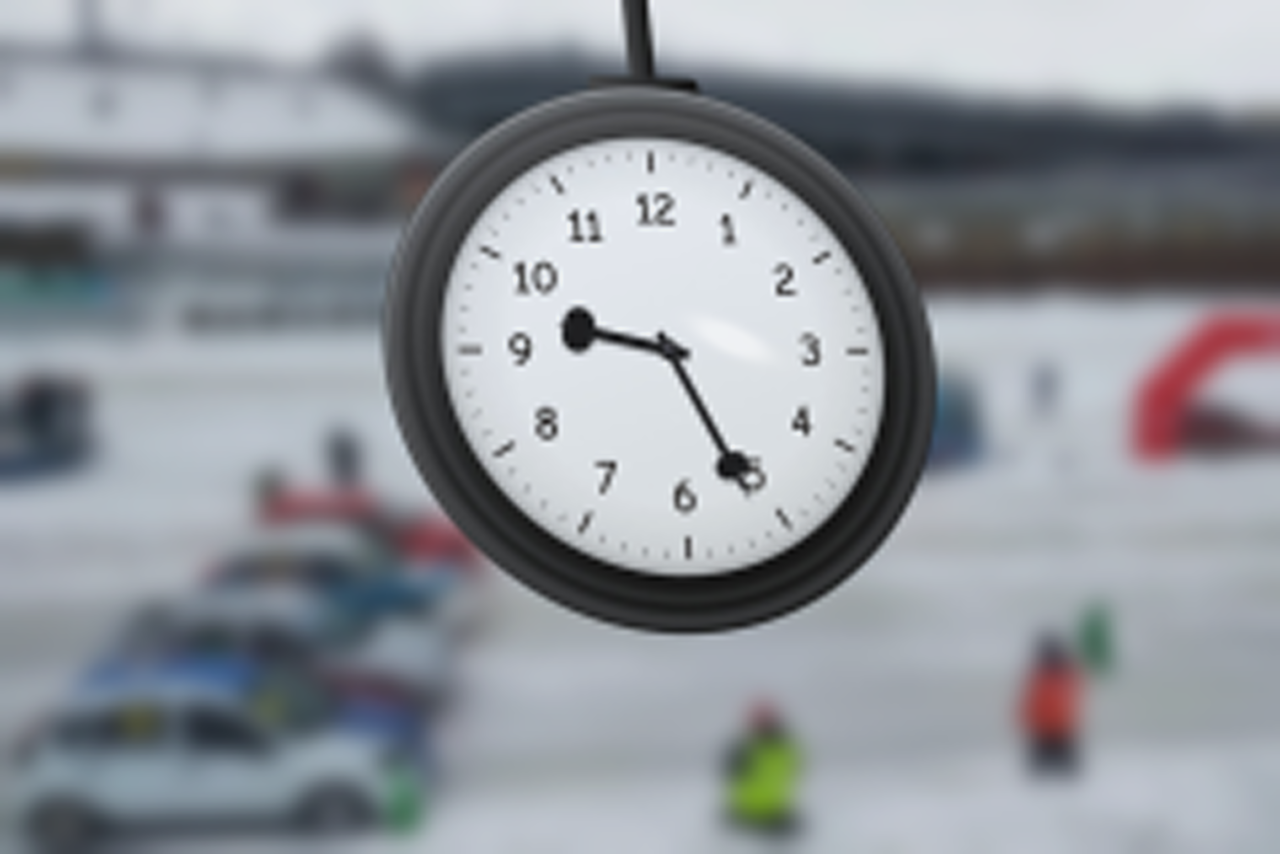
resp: 9h26
